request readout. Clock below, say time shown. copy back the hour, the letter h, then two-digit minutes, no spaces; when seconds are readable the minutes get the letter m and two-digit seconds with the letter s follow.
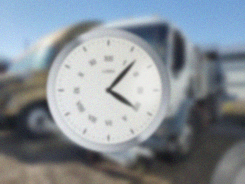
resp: 4h07
